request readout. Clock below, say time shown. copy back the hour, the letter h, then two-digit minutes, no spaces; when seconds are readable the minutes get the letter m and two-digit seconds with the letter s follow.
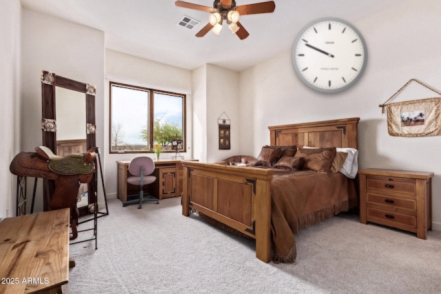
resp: 9h49
